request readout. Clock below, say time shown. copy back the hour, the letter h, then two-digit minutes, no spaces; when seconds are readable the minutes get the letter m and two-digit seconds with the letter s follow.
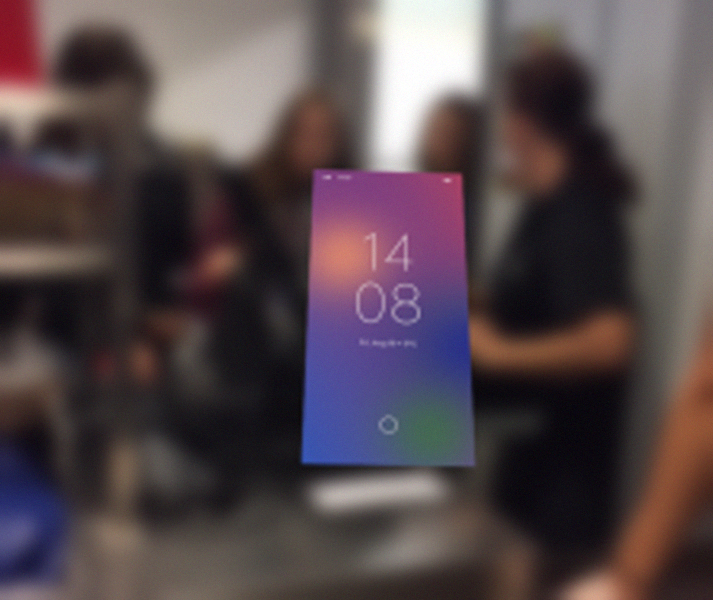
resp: 14h08
